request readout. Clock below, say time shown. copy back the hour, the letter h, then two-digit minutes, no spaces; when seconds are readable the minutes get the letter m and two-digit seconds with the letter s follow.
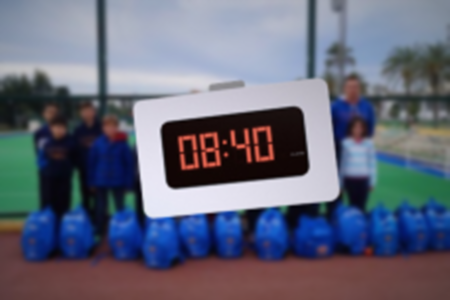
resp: 8h40
